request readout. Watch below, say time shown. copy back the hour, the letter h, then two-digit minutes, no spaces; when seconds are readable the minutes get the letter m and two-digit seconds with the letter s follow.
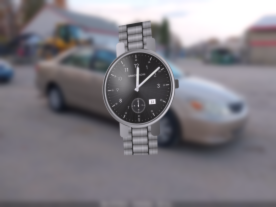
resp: 12h09
